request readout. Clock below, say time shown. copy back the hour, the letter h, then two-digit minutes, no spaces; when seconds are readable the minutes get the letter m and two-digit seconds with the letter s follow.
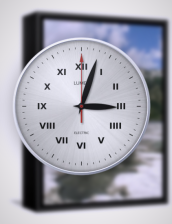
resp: 3h03m00s
